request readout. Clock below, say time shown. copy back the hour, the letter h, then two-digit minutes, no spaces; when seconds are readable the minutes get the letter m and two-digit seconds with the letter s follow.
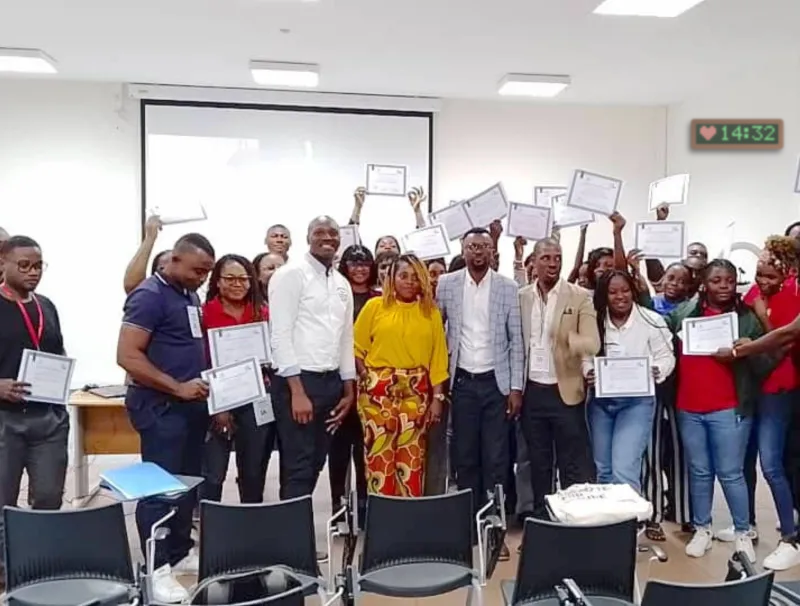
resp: 14h32
